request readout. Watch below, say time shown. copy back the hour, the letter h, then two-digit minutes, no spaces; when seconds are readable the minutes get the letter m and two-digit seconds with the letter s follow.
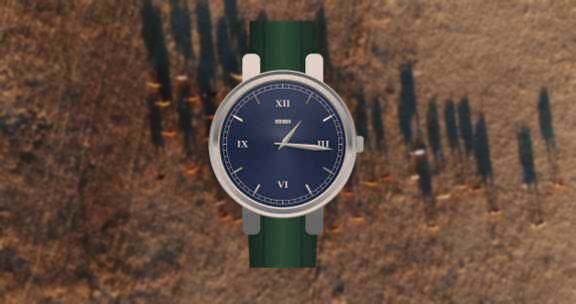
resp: 1h16
